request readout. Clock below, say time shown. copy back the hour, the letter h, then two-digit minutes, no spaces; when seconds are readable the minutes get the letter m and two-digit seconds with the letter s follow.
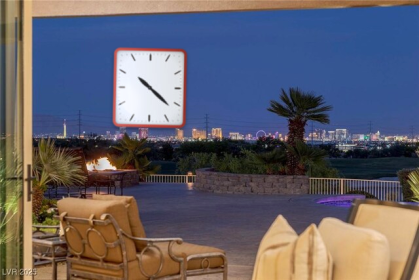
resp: 10h22
